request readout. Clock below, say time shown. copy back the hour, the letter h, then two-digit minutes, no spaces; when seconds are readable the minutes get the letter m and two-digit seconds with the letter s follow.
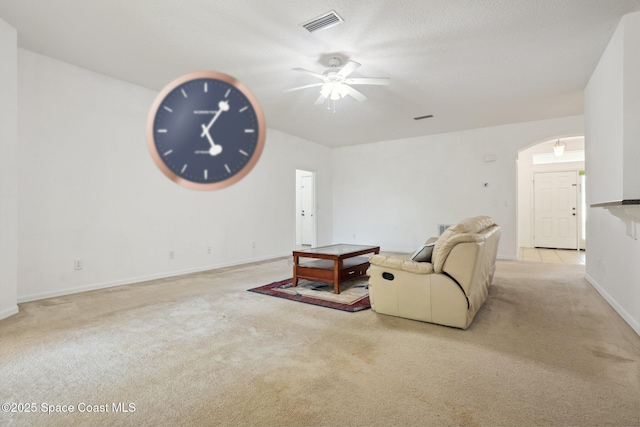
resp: 5h06
